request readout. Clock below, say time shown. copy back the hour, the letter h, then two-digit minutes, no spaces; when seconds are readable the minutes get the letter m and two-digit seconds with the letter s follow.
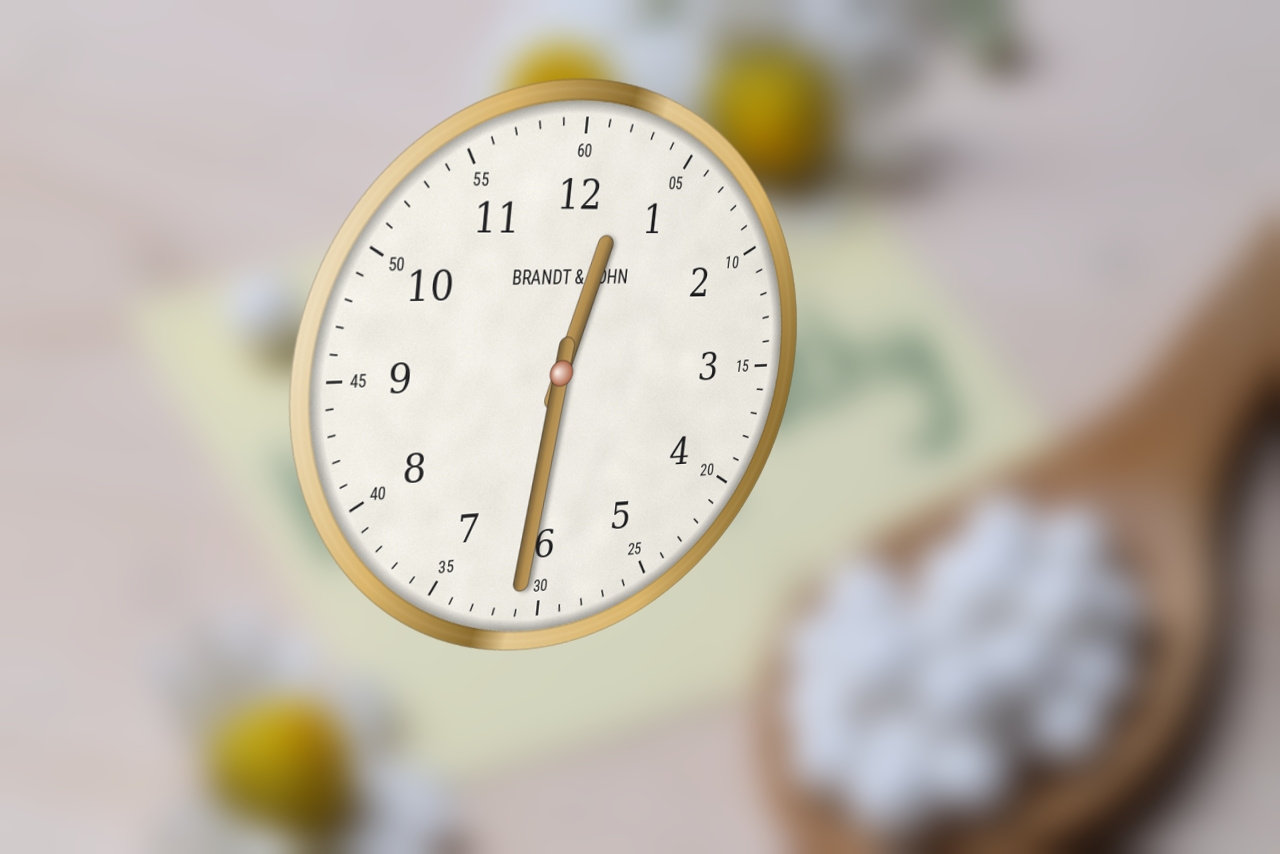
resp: 12h31
